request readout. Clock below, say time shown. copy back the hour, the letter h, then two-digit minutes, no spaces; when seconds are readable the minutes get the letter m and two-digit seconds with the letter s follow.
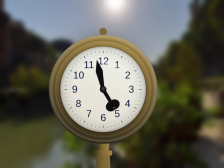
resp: 4h58
